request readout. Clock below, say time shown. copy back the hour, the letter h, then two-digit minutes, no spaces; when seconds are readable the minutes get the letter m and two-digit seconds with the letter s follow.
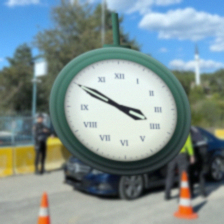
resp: 3h50
